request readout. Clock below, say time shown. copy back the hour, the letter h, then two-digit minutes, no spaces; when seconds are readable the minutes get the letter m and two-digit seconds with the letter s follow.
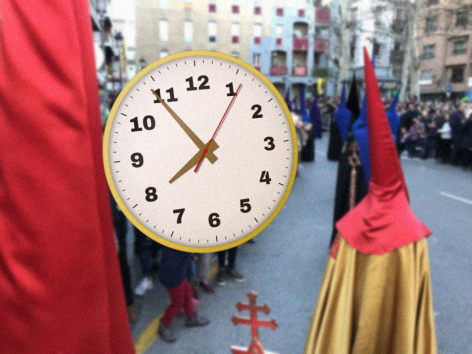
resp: 7h54m06s
